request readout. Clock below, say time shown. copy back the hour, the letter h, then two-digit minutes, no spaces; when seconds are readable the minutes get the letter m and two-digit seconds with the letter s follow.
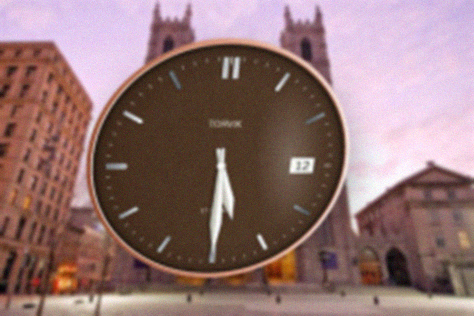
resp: 5h30
